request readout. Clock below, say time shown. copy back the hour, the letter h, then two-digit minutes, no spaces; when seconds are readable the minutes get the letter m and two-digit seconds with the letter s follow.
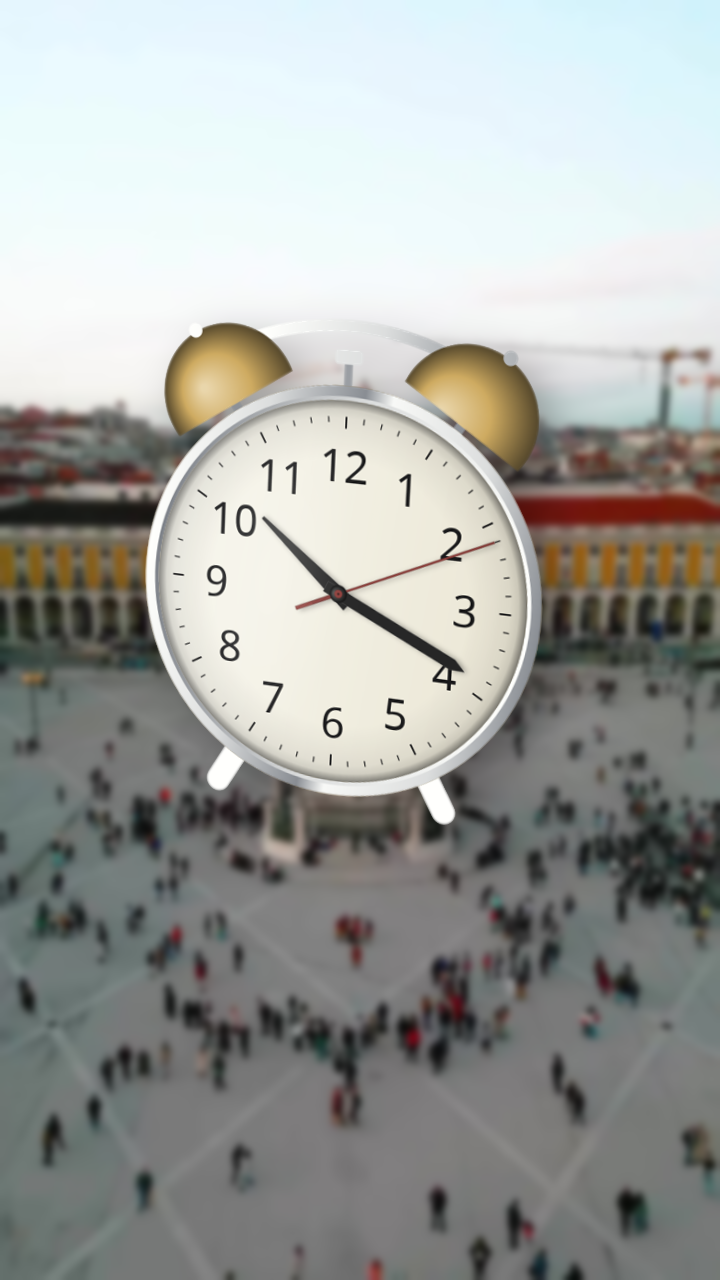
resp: 10h19m11s
